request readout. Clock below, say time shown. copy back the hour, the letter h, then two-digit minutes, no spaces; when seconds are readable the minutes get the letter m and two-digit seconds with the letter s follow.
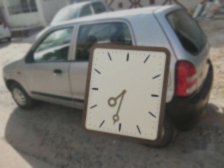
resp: 7h32
